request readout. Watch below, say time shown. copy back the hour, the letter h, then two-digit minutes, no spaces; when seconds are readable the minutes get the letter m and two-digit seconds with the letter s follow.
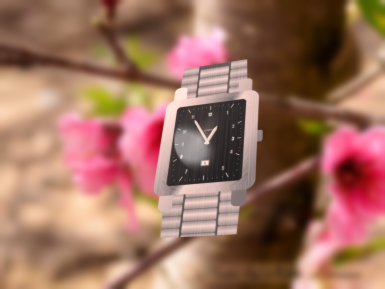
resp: 12h55
